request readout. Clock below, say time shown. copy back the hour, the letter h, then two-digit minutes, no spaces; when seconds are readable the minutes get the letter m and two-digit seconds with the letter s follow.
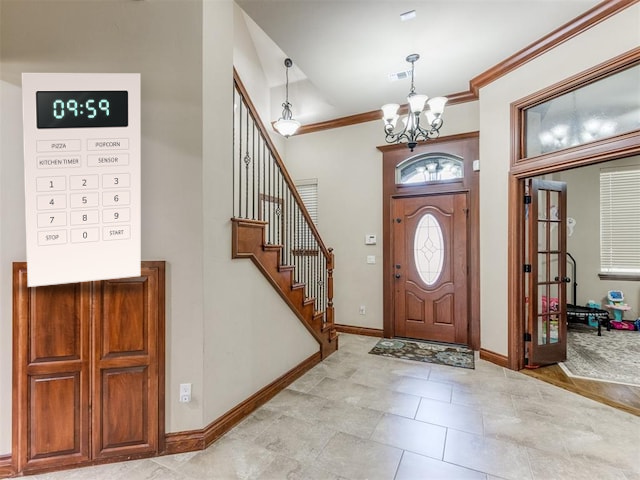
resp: 9h59
